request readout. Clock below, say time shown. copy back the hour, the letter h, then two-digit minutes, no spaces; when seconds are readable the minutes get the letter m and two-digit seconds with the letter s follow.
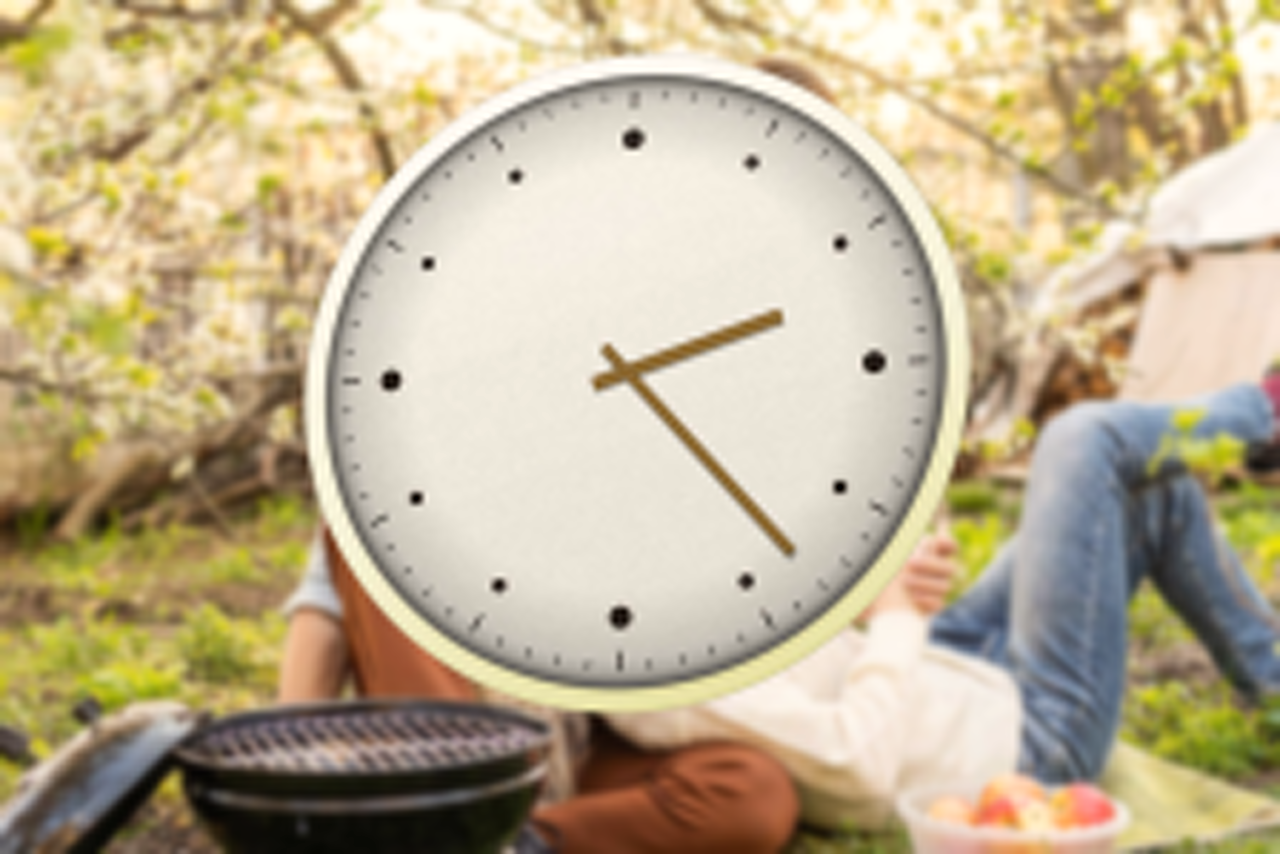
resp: 2h23
